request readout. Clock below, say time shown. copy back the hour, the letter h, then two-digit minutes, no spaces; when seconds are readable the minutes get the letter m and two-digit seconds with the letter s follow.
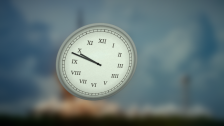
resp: 9h48
